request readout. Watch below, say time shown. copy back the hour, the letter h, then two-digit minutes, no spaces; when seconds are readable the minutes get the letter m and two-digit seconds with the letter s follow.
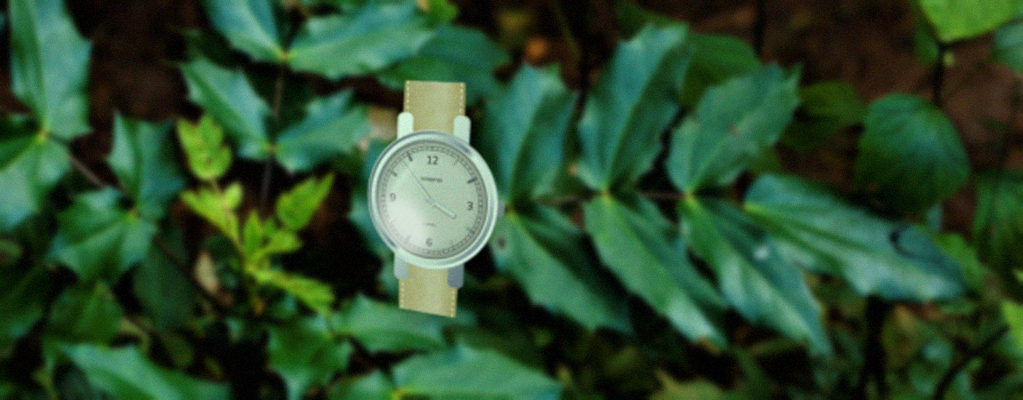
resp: 3h53
